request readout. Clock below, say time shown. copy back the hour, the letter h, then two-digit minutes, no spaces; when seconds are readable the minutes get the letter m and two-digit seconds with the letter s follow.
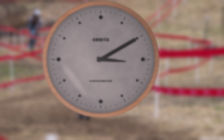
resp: 3h10
